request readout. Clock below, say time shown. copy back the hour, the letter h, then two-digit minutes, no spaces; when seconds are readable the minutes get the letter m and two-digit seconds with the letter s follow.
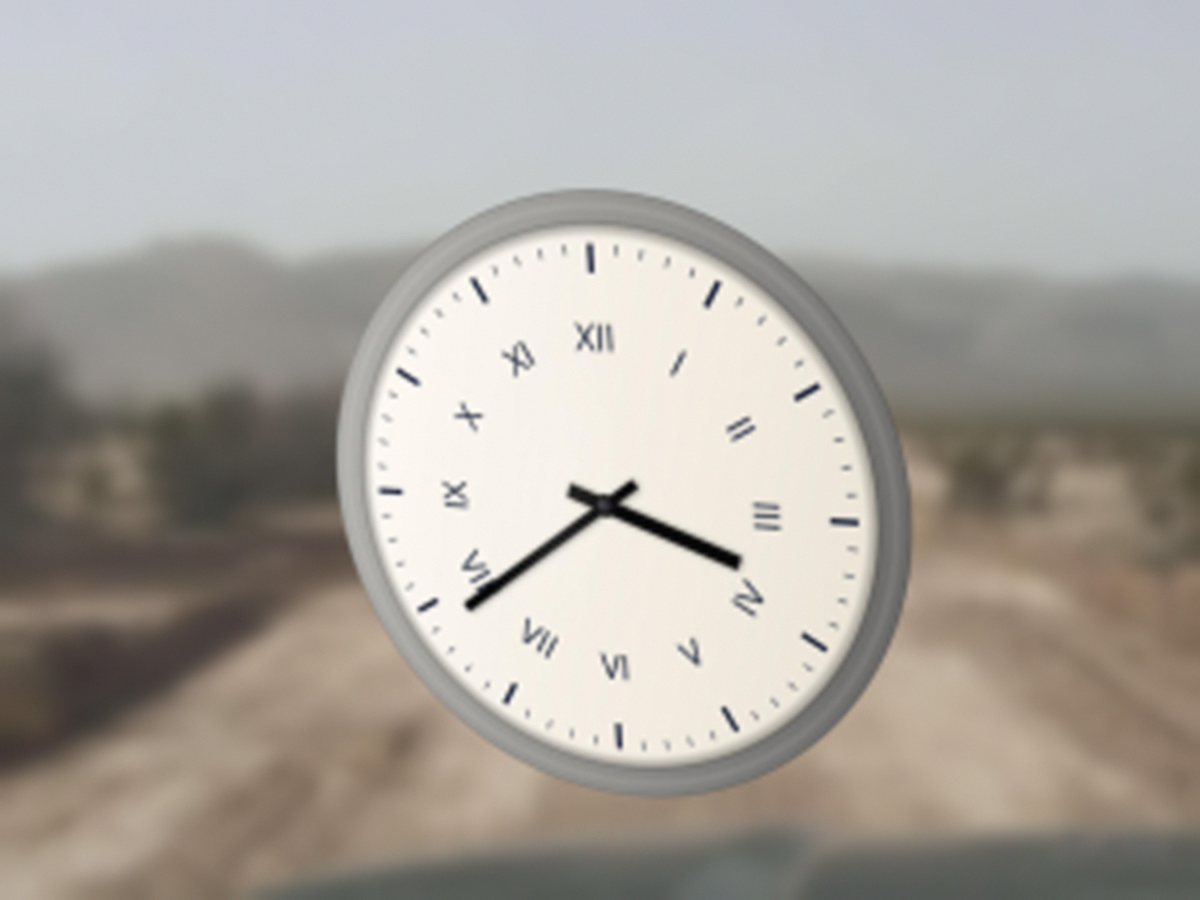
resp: 3h39
